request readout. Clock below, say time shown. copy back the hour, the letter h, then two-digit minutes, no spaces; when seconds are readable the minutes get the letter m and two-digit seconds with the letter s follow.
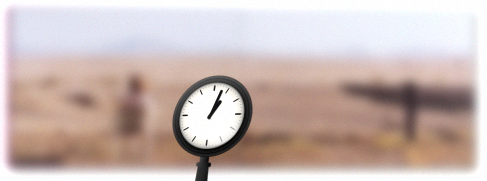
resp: 1h03
